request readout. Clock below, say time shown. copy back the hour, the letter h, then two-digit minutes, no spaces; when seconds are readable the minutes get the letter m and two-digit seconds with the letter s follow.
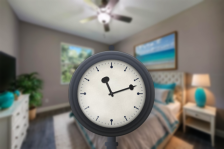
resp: 11h12
